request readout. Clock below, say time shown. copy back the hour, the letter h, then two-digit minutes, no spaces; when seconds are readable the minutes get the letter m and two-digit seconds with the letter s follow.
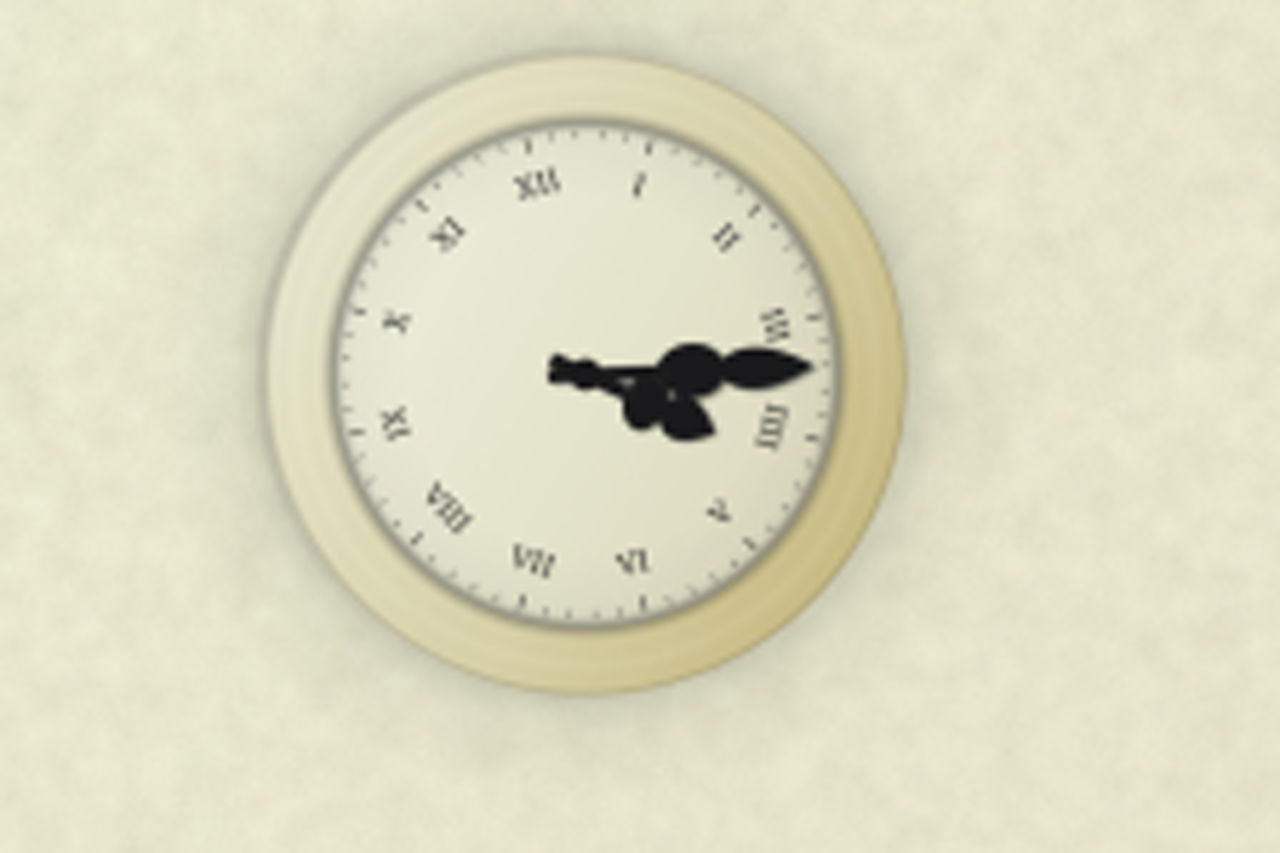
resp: 4h17
